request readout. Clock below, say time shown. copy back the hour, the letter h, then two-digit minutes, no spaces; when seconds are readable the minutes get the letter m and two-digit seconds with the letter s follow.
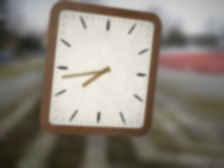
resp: 7h43
